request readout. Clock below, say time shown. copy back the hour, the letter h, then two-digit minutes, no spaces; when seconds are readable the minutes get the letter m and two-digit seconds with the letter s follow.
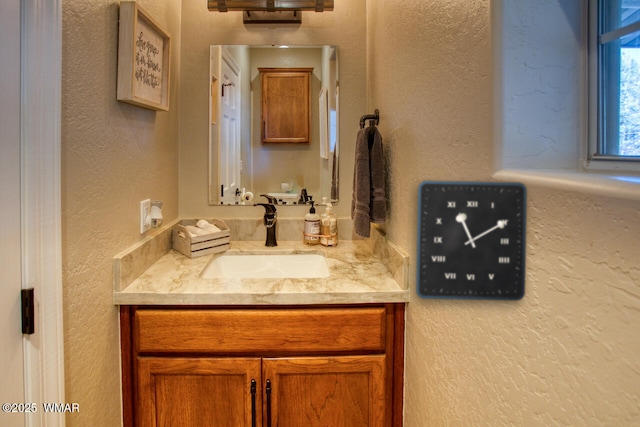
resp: 11h10
